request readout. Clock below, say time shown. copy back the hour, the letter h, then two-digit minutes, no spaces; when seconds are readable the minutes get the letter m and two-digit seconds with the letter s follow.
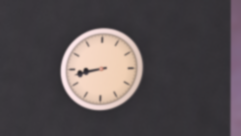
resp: 8h43
